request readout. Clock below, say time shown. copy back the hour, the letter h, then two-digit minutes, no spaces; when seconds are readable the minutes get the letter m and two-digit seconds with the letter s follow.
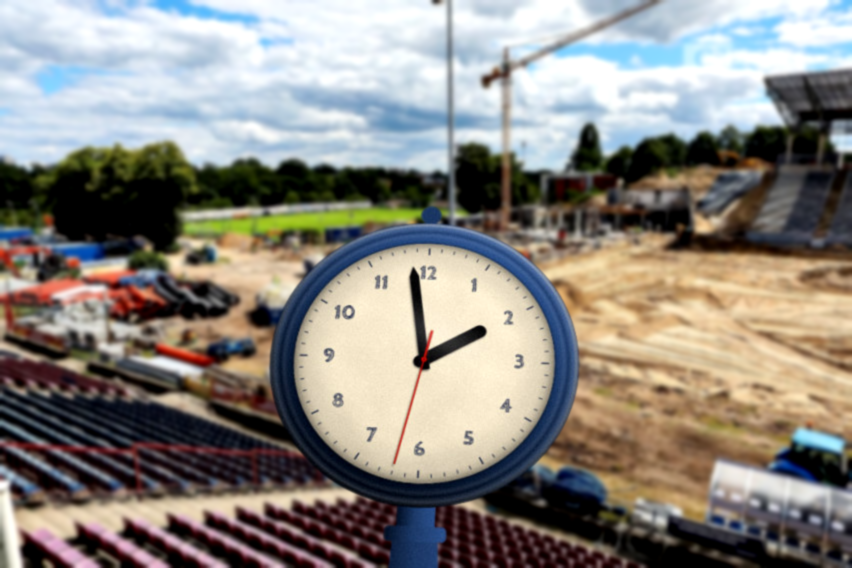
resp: 1h58m32s
